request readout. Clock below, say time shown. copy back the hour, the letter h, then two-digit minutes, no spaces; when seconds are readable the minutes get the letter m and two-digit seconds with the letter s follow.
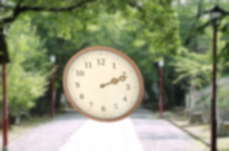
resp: 2h11
